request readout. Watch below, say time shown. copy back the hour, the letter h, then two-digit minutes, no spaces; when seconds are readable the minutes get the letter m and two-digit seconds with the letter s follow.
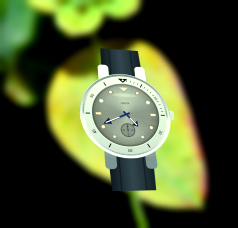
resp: 4h41
